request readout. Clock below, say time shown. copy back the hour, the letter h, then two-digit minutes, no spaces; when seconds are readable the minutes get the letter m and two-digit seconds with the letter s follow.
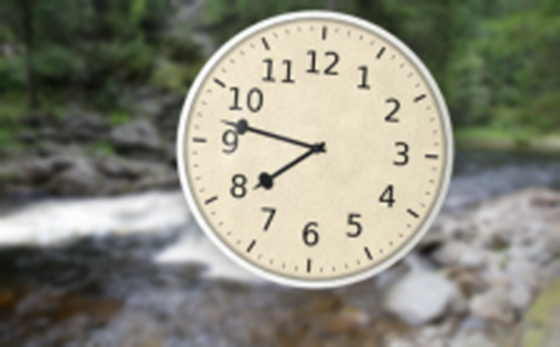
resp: 7h47
